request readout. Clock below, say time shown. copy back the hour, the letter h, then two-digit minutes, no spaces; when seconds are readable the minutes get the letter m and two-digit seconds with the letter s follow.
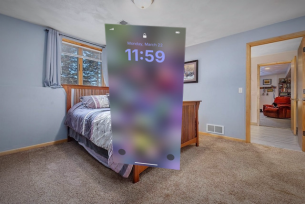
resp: 11h59
